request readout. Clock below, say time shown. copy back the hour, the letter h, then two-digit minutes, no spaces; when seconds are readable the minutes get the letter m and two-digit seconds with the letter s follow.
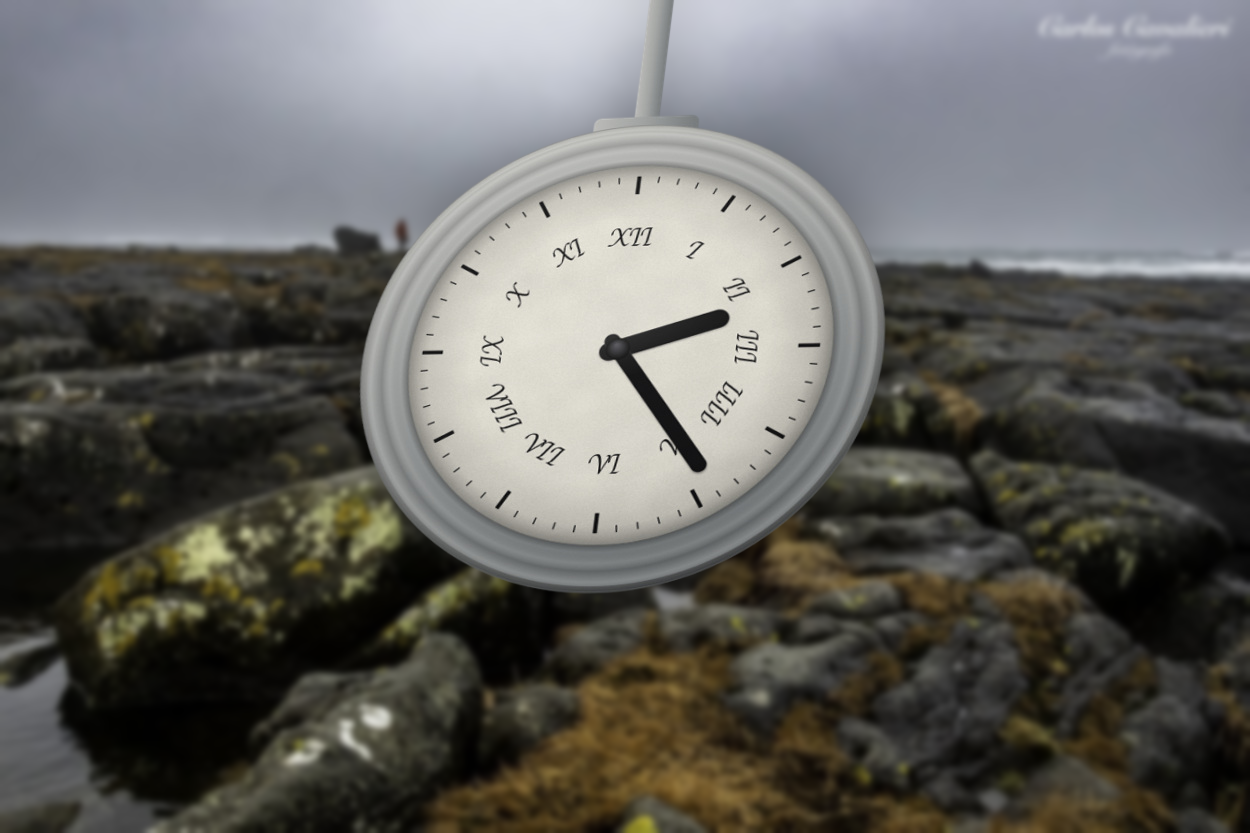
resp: 2h24
